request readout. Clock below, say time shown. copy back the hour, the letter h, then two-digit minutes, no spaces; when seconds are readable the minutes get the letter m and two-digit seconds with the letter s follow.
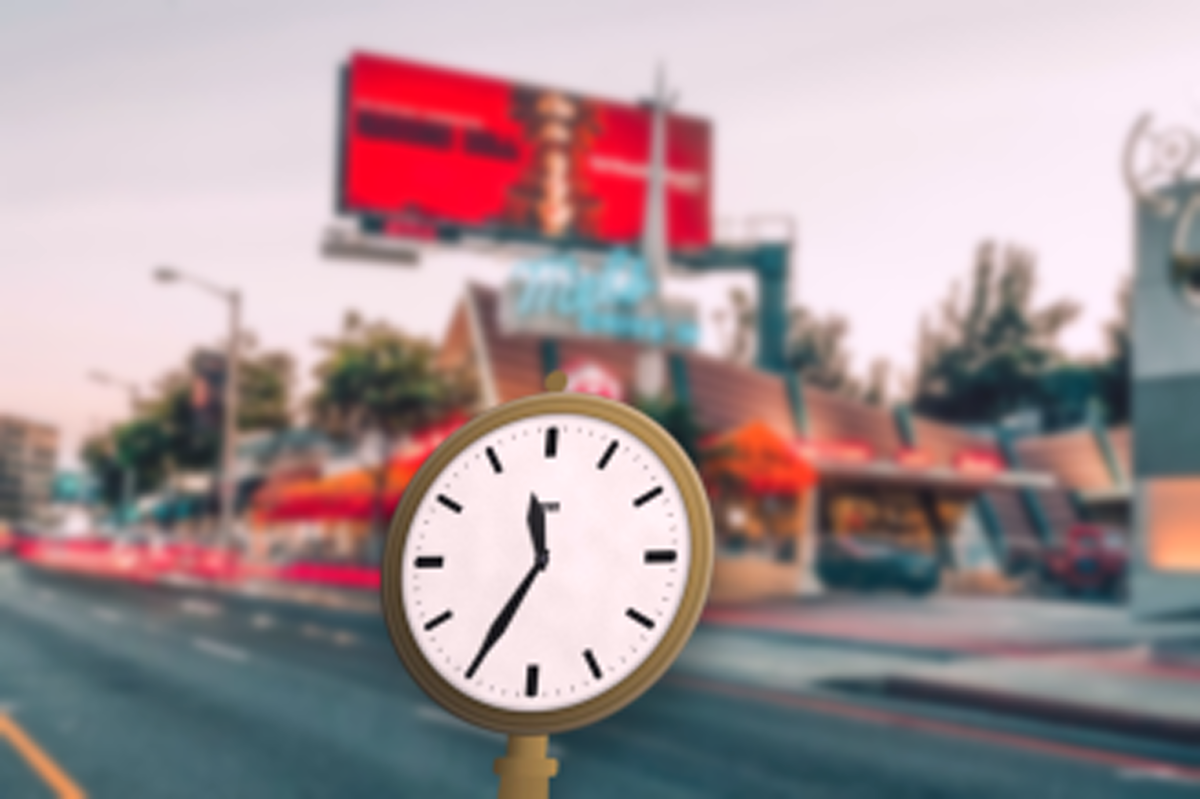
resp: 11h35
